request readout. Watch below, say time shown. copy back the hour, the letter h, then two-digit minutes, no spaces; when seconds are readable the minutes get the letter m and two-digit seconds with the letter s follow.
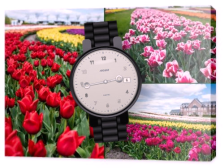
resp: 2h44
